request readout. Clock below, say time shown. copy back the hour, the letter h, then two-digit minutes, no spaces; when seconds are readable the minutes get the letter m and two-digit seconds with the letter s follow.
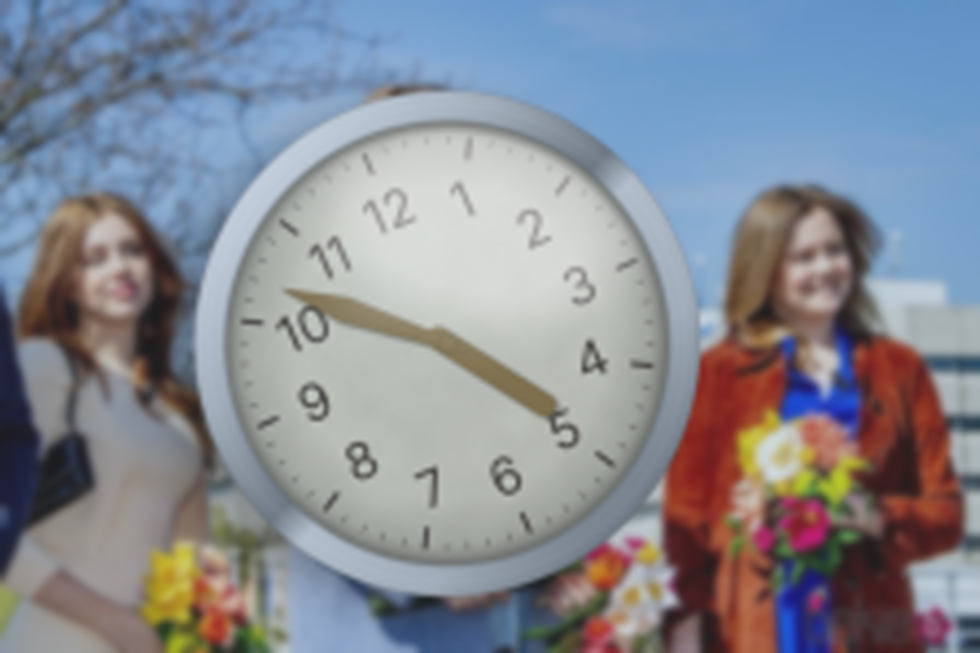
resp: 4h52
